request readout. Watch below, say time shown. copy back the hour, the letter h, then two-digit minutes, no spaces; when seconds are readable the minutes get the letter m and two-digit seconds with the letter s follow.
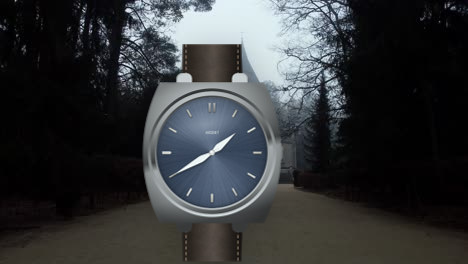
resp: 1h40
